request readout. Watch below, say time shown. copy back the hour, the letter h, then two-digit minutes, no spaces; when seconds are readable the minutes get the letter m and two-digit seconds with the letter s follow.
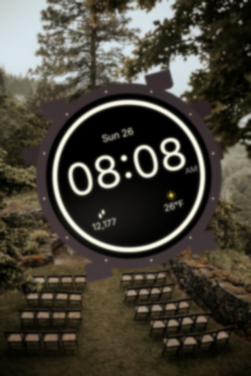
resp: 8h08
